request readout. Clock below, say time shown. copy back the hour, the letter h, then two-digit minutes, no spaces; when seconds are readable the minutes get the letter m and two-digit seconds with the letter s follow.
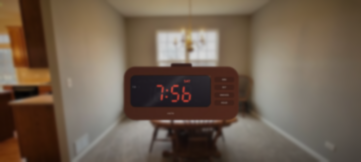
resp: 7h56
